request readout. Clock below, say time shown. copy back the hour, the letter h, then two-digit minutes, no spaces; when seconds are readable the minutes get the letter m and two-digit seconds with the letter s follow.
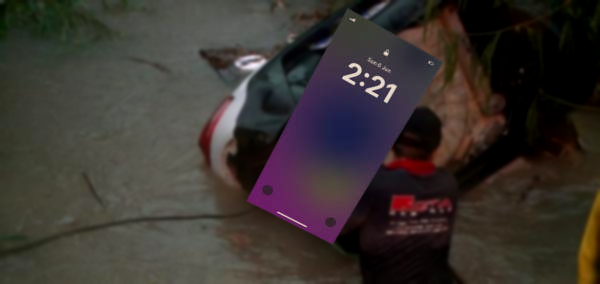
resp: 2h21
